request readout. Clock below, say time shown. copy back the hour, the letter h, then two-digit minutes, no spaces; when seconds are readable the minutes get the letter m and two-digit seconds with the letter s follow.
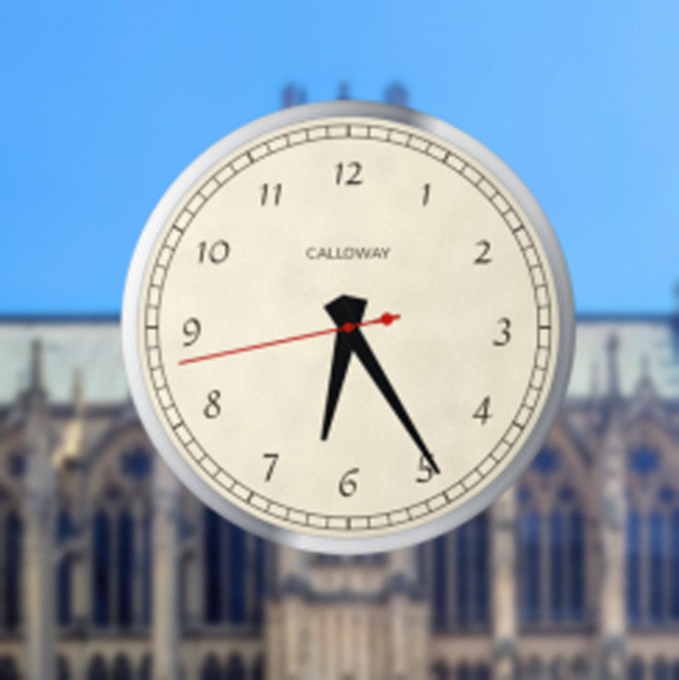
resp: 6h24m43s
